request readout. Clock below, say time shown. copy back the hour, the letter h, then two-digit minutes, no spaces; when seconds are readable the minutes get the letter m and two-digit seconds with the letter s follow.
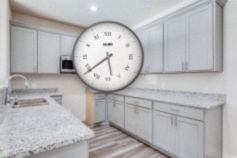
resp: 5h39
